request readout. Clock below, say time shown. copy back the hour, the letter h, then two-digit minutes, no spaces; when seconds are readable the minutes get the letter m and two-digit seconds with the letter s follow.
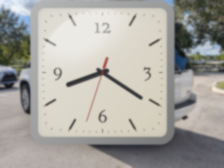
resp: 8h20m33s
